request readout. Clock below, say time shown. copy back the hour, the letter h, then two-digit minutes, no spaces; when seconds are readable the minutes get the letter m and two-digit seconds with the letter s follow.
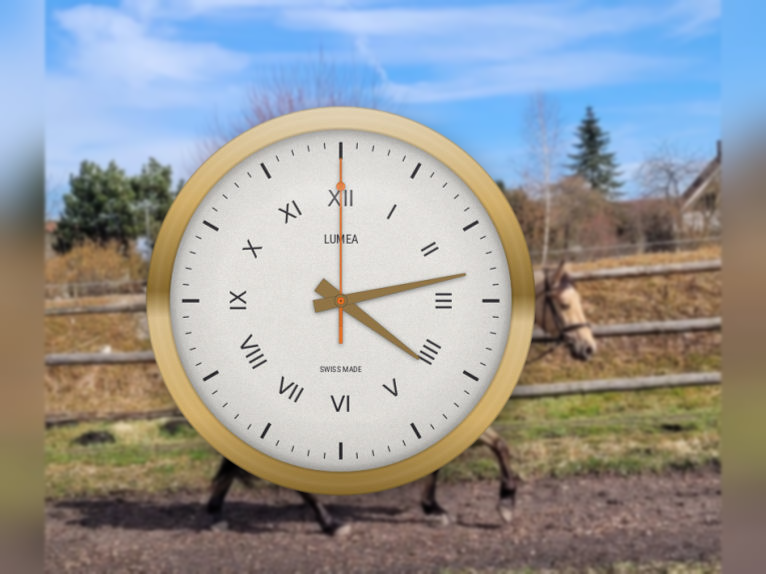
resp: 4h13m00s
